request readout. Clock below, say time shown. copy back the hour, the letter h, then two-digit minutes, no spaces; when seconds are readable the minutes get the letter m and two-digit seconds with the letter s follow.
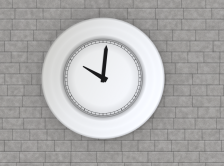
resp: 10h01
